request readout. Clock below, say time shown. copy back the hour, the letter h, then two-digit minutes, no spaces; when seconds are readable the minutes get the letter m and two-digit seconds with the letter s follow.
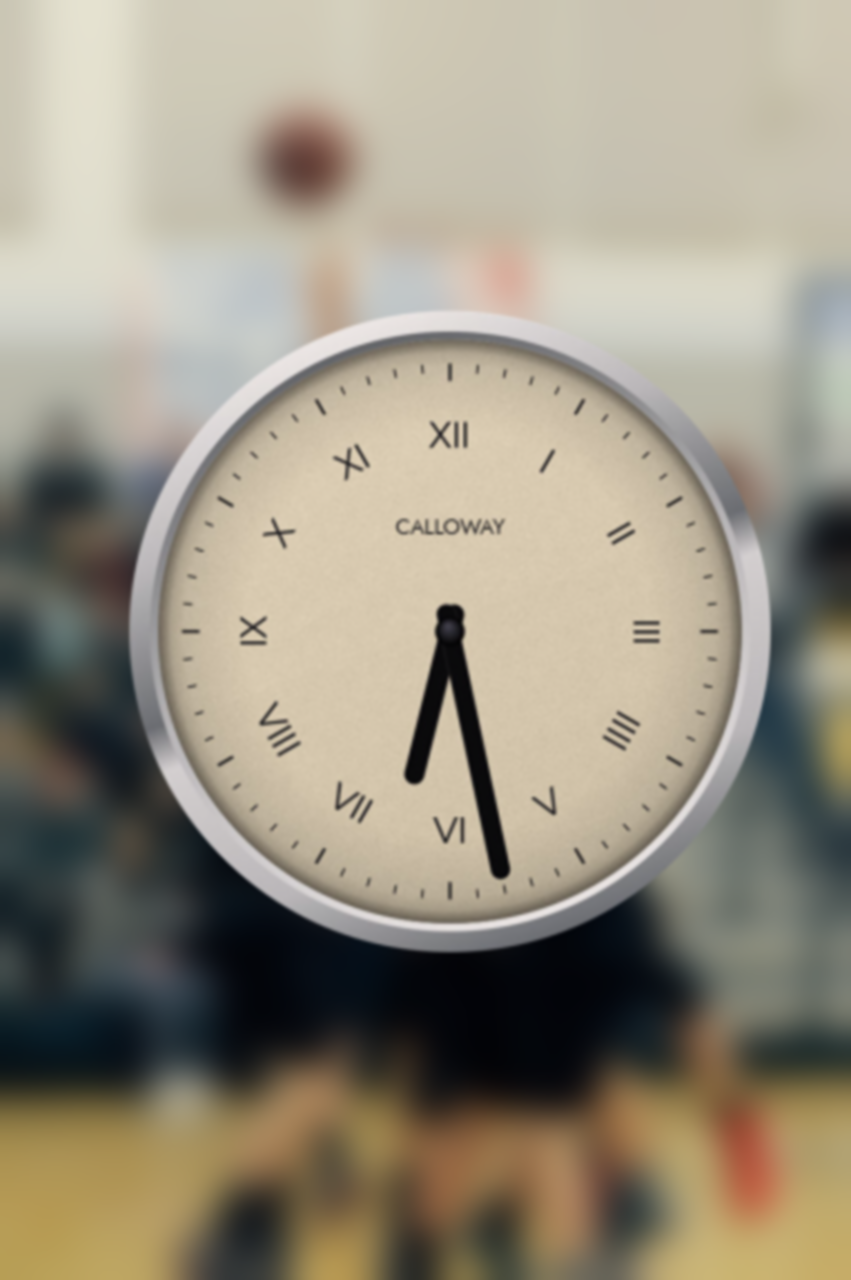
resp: 6h28
